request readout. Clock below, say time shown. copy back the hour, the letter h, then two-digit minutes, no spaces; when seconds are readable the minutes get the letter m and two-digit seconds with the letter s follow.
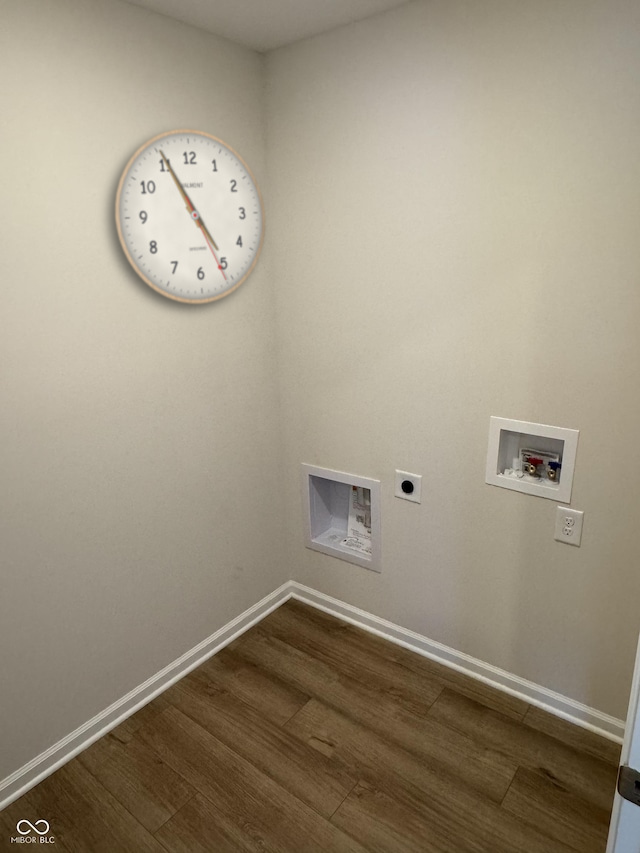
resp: 4h55m26s
